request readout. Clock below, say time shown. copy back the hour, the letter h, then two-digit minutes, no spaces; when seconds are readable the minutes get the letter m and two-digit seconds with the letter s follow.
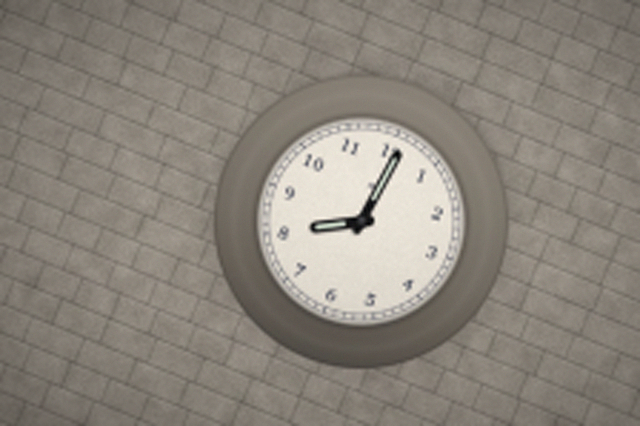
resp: 8h01
